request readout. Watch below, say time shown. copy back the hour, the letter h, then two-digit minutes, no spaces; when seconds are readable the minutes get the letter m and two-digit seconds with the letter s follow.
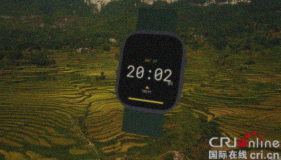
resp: 20h02
